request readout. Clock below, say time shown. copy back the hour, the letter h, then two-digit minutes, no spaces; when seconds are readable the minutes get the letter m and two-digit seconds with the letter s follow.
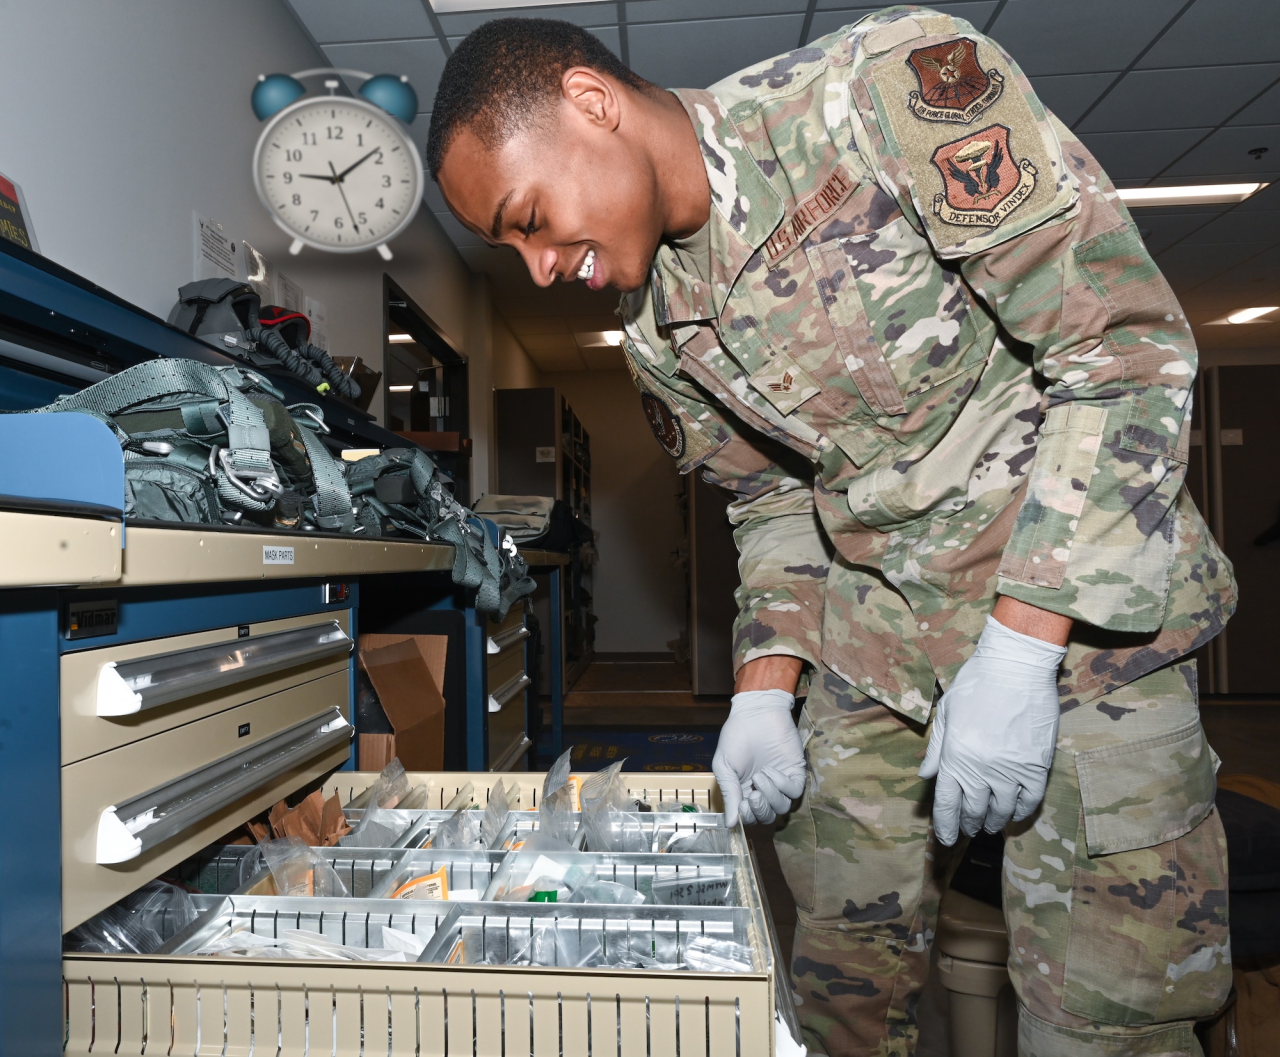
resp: 9h08m27s
